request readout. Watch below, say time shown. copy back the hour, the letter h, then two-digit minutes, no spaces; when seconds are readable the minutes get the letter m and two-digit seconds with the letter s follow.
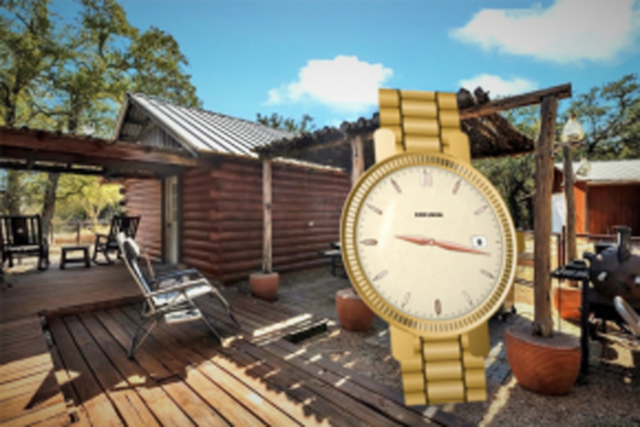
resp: 9h17
